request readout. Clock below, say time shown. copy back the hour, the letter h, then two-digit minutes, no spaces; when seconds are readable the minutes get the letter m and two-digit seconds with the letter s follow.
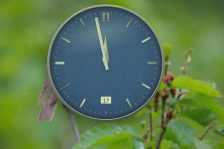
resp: 11h58
